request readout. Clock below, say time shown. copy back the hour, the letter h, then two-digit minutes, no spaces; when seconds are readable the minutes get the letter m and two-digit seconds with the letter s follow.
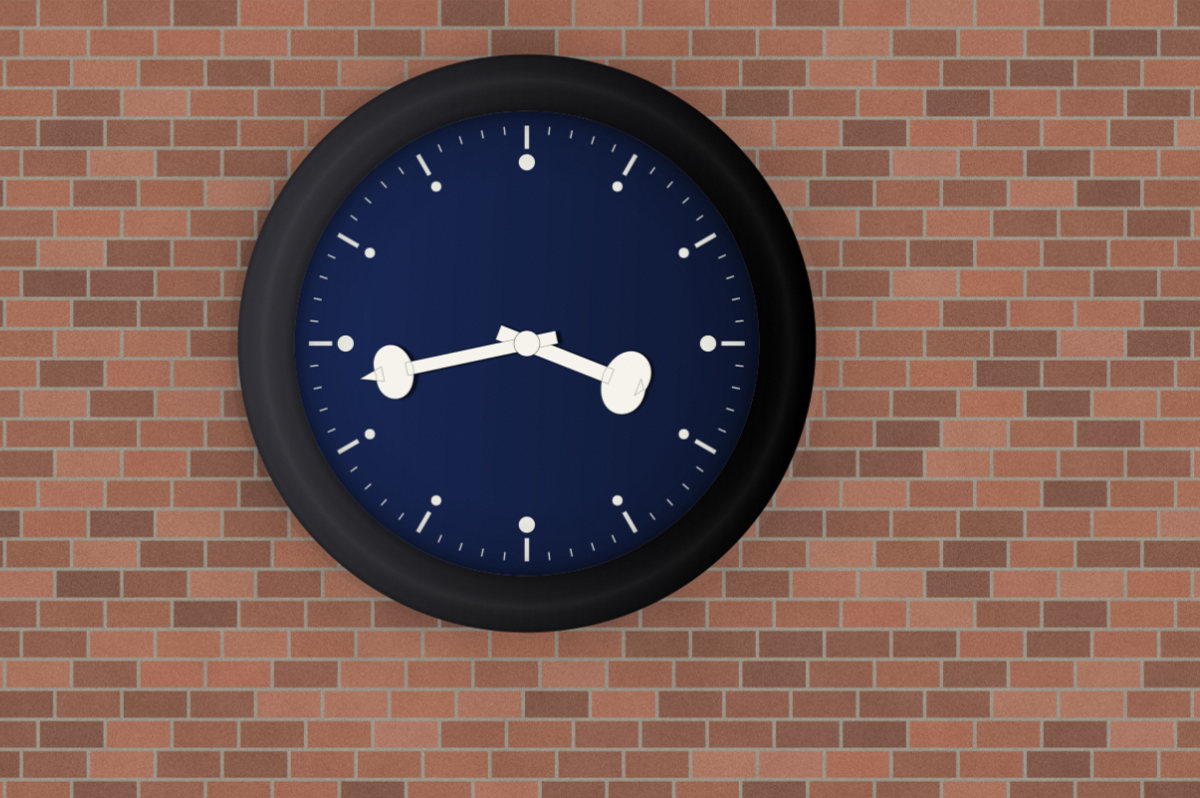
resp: 3h43
